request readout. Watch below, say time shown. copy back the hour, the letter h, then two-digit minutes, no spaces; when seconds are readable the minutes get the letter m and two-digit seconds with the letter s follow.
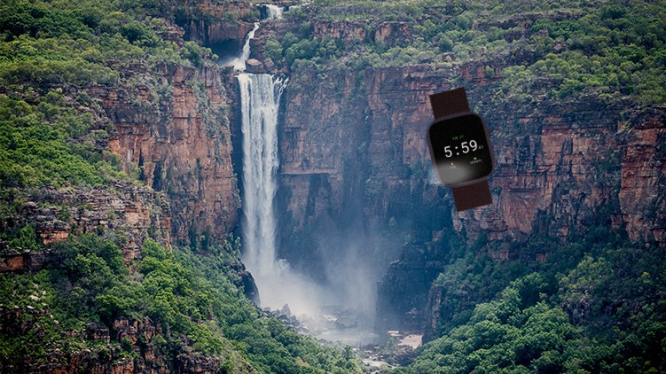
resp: 5h59
